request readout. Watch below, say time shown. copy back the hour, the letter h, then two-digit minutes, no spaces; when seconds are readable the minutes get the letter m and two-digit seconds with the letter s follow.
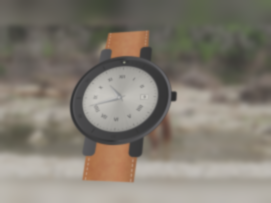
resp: 10h42
